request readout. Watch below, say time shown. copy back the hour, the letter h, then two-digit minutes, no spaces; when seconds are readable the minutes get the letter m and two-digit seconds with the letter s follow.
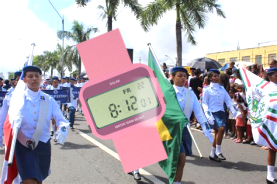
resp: 8h12m01s
